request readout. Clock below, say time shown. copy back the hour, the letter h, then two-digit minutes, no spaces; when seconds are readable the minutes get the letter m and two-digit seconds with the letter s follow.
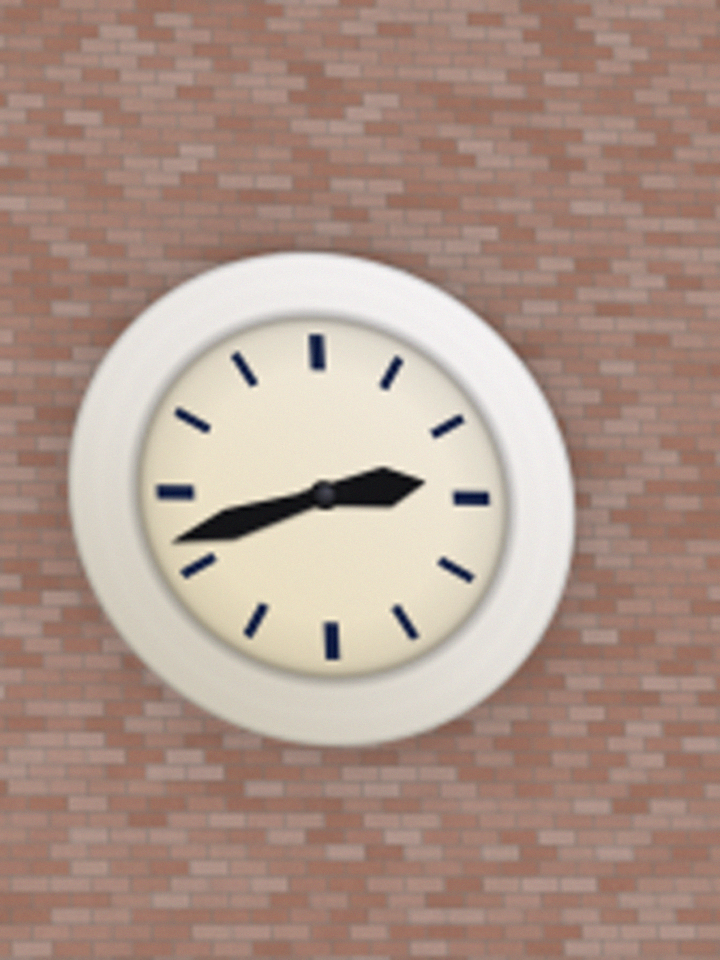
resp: 2h42
